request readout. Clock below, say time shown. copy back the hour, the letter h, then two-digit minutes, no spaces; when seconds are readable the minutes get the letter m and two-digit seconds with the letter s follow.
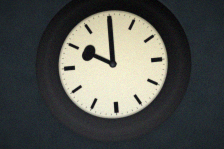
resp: 10h00
